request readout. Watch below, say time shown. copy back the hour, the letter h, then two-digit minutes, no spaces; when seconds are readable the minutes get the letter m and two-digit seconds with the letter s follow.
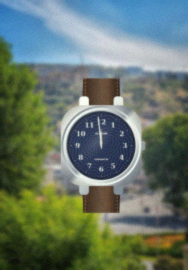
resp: 11h59
